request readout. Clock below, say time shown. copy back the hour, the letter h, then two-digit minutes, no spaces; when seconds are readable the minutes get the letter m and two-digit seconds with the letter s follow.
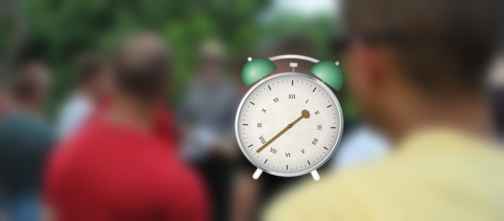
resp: 1h38
